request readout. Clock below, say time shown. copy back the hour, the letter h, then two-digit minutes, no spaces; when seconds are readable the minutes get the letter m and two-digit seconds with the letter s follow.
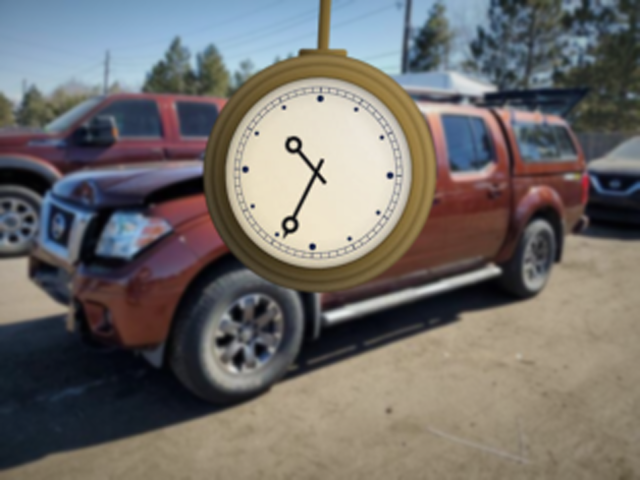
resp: 10h34
